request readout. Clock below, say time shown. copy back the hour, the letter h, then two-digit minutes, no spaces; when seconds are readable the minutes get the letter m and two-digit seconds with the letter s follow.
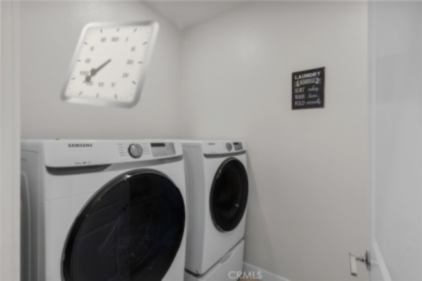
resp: 7h37
